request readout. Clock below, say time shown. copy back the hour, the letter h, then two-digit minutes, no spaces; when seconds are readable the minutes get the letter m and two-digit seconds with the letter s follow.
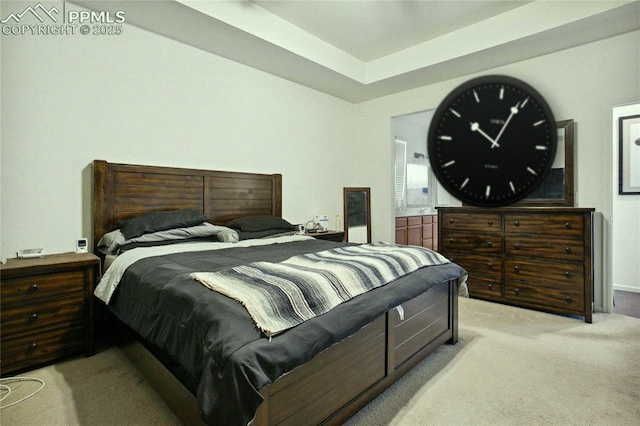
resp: 10h04
